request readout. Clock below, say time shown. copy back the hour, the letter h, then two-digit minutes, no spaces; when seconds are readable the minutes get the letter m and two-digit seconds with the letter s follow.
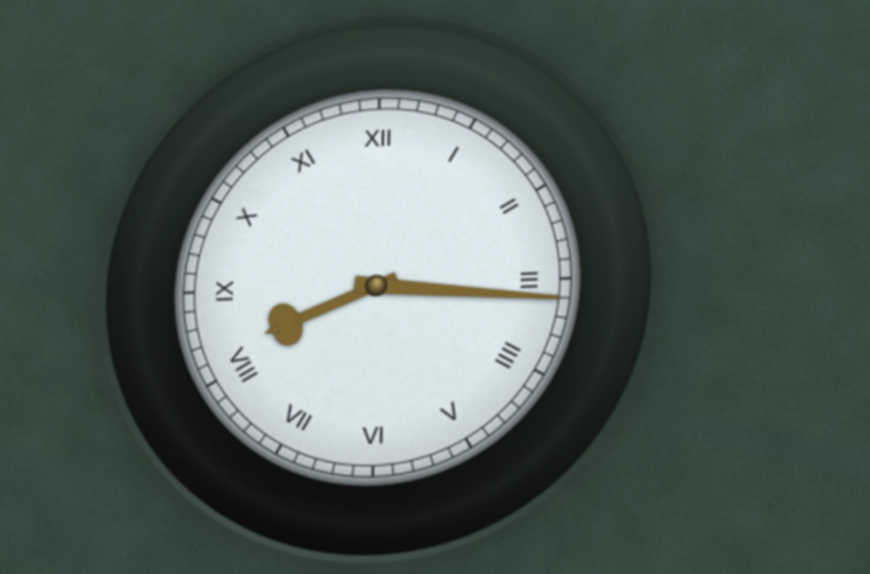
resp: 8h16
